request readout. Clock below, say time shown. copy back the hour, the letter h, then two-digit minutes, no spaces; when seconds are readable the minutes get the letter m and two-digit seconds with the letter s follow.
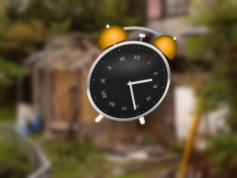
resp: 2h26
